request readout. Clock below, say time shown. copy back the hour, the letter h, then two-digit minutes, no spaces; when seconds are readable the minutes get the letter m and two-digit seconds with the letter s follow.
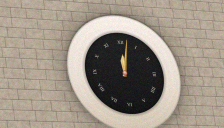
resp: 12h02
